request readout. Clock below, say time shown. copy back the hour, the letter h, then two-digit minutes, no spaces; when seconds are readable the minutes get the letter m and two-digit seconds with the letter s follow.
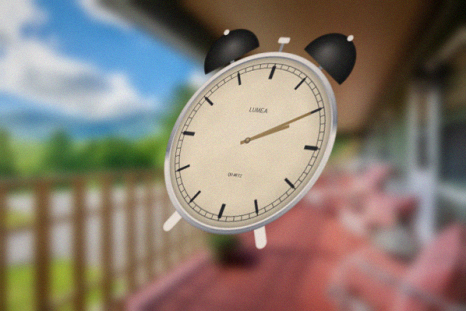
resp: 2h10
